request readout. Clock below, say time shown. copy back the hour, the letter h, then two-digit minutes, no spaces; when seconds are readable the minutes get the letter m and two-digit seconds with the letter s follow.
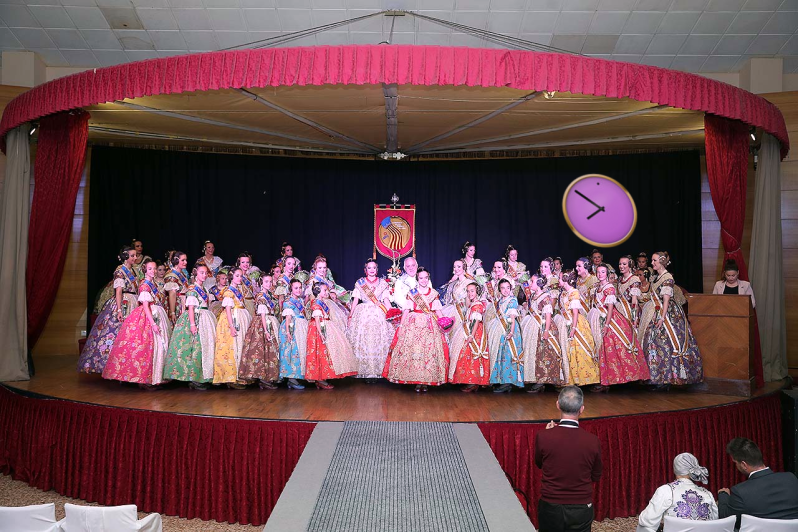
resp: 7h51
